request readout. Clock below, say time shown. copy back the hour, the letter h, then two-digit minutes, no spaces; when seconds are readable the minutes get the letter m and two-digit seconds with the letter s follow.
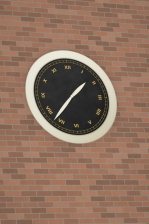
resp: 1h37
